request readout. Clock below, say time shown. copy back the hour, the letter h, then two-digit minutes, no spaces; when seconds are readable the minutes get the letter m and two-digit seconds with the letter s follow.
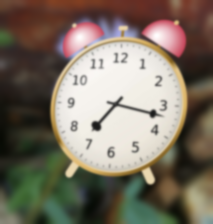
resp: 7h17
